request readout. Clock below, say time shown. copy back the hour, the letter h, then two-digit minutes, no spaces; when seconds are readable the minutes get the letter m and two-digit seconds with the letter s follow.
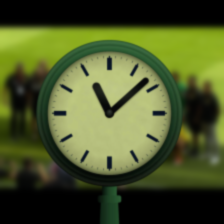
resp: 11h08
